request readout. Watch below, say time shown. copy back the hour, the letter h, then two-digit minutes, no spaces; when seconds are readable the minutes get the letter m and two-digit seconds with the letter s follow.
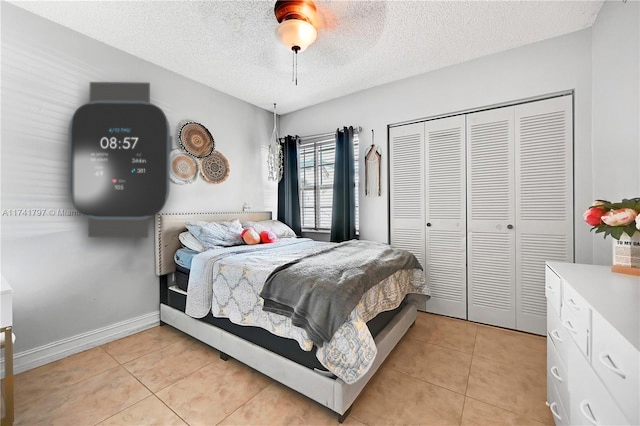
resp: 8h57
